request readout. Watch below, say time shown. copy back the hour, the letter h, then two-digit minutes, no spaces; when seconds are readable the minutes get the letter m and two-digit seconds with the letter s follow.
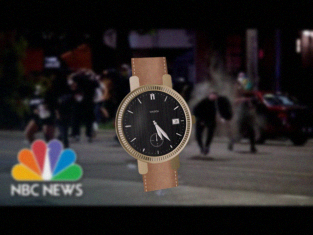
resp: 5h24
